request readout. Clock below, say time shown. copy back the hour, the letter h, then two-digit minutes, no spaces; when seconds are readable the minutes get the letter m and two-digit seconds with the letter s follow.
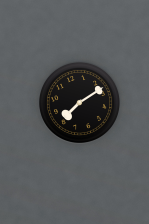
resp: 8h13
